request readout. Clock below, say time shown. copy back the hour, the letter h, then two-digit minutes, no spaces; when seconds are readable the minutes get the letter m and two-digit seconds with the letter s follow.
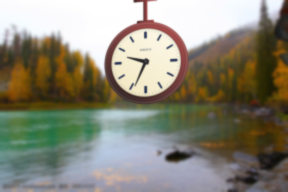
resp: 9h34
